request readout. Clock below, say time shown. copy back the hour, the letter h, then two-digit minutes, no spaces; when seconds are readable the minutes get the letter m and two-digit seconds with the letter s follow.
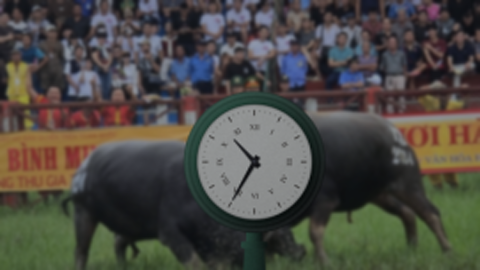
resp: 10h35
